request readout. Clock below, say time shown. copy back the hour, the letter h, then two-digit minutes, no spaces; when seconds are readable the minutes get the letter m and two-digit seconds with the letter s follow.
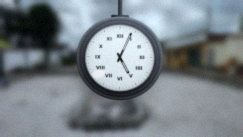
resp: 5h04
